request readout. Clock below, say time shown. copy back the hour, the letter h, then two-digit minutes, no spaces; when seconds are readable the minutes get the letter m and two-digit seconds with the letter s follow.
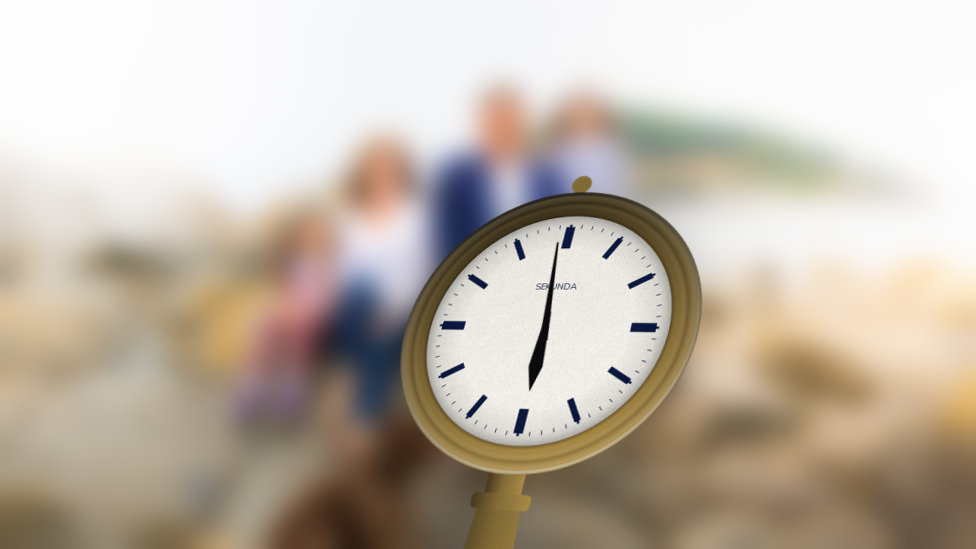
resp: 5h59
